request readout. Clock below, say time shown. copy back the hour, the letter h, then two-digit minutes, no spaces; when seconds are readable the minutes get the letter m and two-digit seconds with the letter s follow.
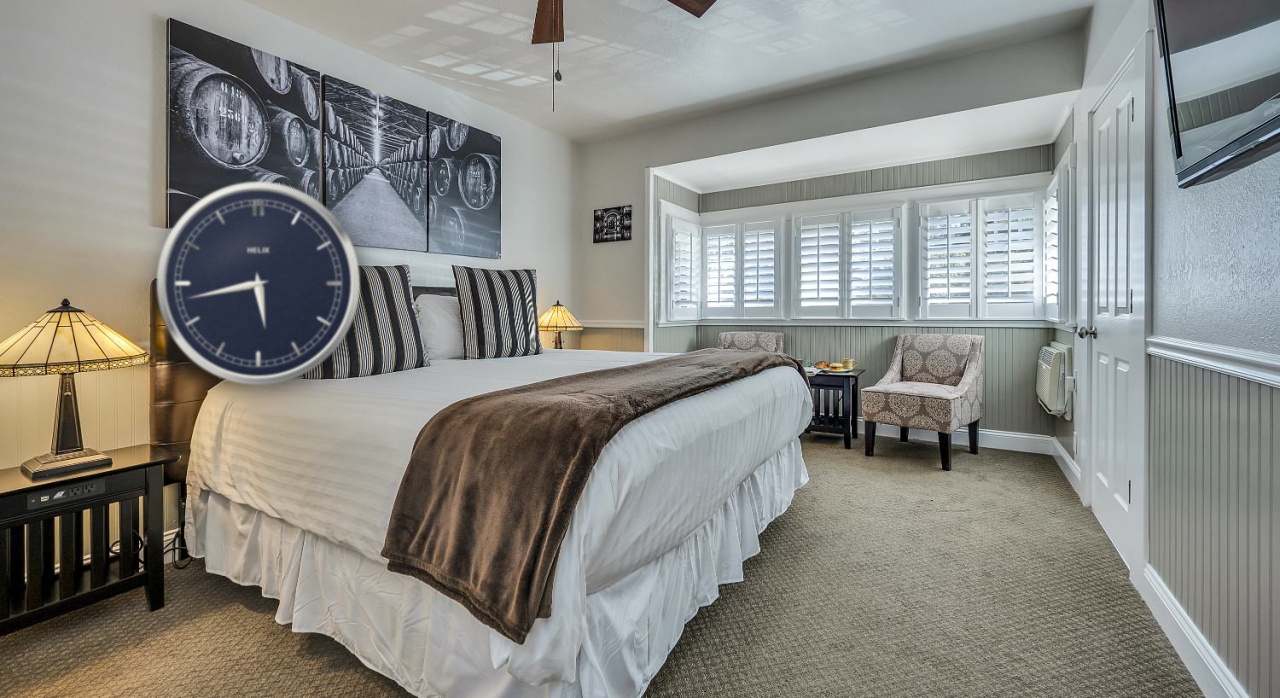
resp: 5h43
